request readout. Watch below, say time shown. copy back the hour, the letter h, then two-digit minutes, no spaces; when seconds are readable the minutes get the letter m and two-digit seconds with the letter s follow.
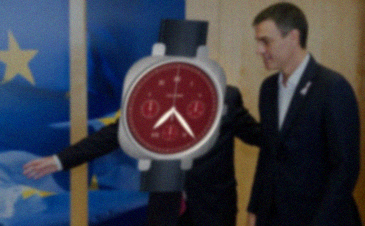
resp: 7h23
